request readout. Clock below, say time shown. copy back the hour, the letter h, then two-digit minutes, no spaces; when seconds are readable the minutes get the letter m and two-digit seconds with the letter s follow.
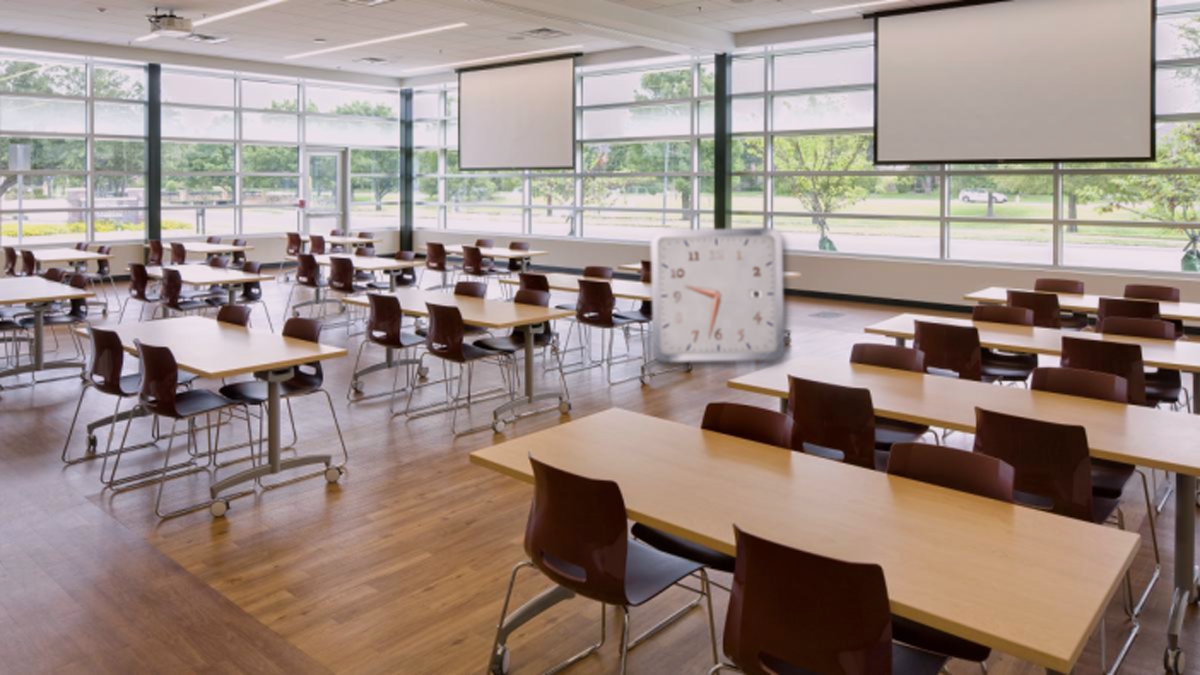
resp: 9h32
